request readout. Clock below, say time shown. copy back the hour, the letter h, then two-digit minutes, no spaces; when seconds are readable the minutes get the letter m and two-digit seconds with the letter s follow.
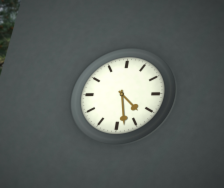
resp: 4h28
